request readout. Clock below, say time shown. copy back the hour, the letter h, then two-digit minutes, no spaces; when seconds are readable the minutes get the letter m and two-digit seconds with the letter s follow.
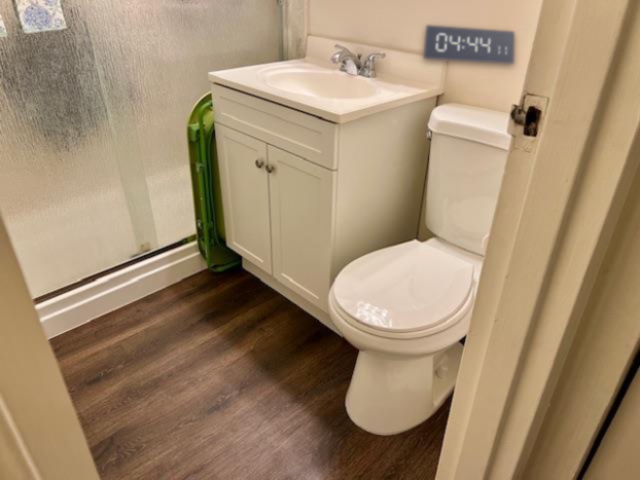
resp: 4h44
